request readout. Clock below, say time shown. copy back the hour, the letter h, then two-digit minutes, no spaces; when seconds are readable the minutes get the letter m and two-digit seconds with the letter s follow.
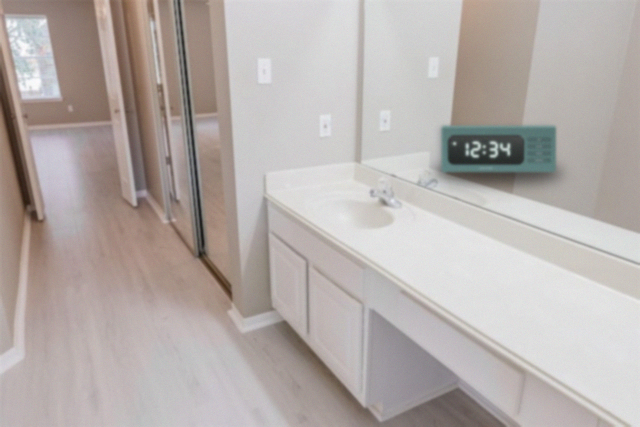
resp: 12h34
